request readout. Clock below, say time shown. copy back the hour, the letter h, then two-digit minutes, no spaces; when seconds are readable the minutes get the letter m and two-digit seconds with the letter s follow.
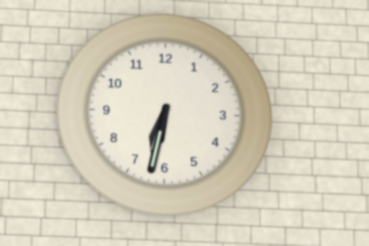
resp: 6h32
